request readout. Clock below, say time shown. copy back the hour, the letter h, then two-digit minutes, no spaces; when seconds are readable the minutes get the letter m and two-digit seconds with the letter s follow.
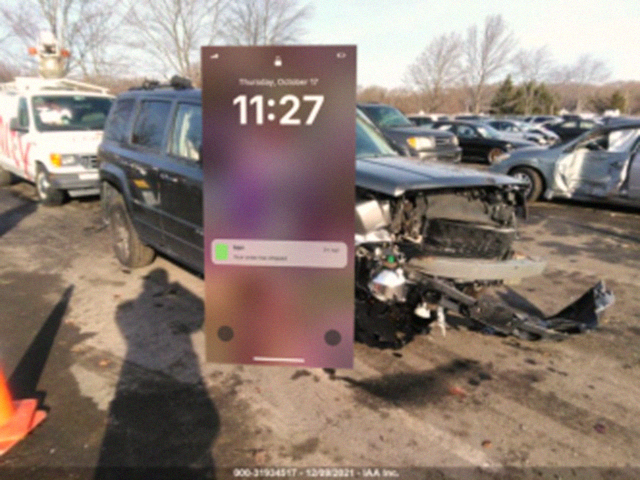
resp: 11h27
